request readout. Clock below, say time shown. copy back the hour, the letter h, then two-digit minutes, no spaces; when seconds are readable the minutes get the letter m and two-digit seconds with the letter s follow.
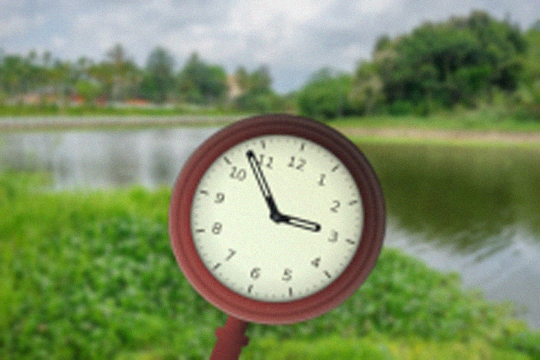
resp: 2h53
